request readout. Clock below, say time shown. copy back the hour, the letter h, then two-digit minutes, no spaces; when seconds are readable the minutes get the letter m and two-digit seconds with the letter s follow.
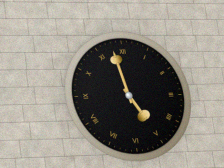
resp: 4h58
